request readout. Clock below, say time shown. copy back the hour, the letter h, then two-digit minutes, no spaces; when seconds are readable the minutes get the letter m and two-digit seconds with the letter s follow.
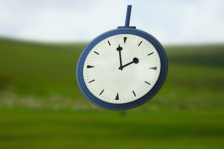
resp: 1h58
